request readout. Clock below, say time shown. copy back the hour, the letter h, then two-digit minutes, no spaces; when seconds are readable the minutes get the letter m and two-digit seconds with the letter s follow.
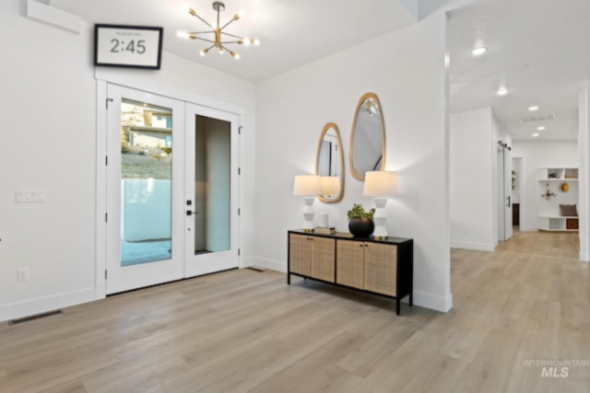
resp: 2h45
